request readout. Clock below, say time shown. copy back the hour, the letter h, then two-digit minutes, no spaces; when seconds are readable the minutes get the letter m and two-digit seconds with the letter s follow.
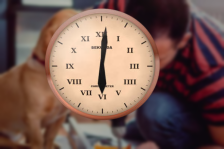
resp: 6h01
